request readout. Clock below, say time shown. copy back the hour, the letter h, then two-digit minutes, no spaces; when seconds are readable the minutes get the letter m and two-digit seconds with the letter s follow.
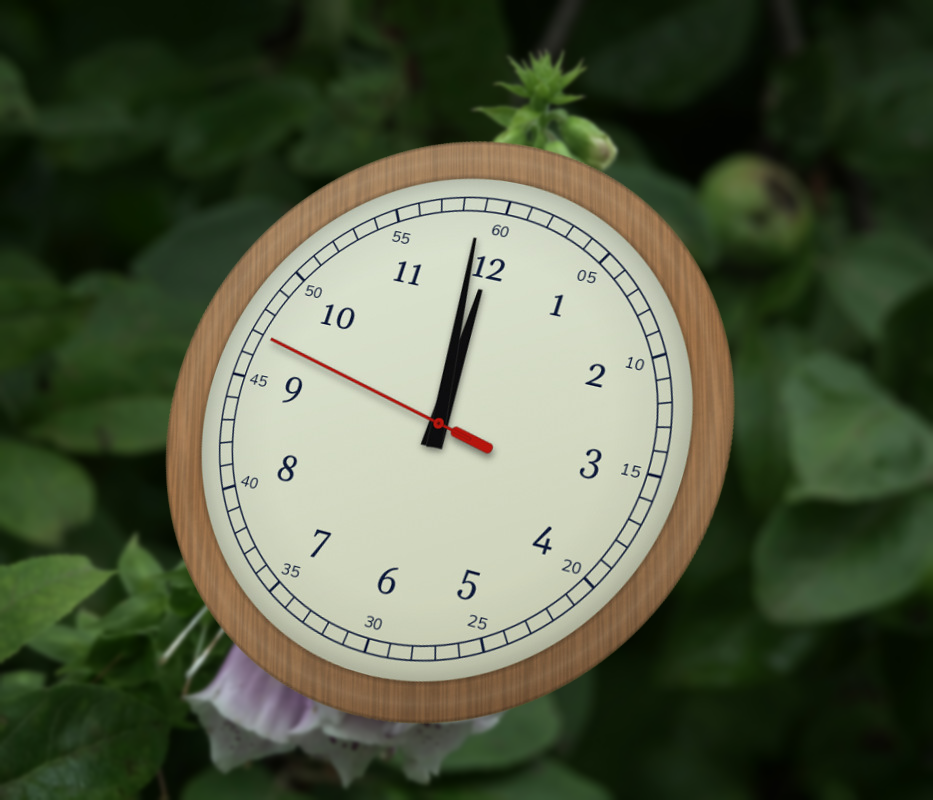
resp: 11h58m47s
